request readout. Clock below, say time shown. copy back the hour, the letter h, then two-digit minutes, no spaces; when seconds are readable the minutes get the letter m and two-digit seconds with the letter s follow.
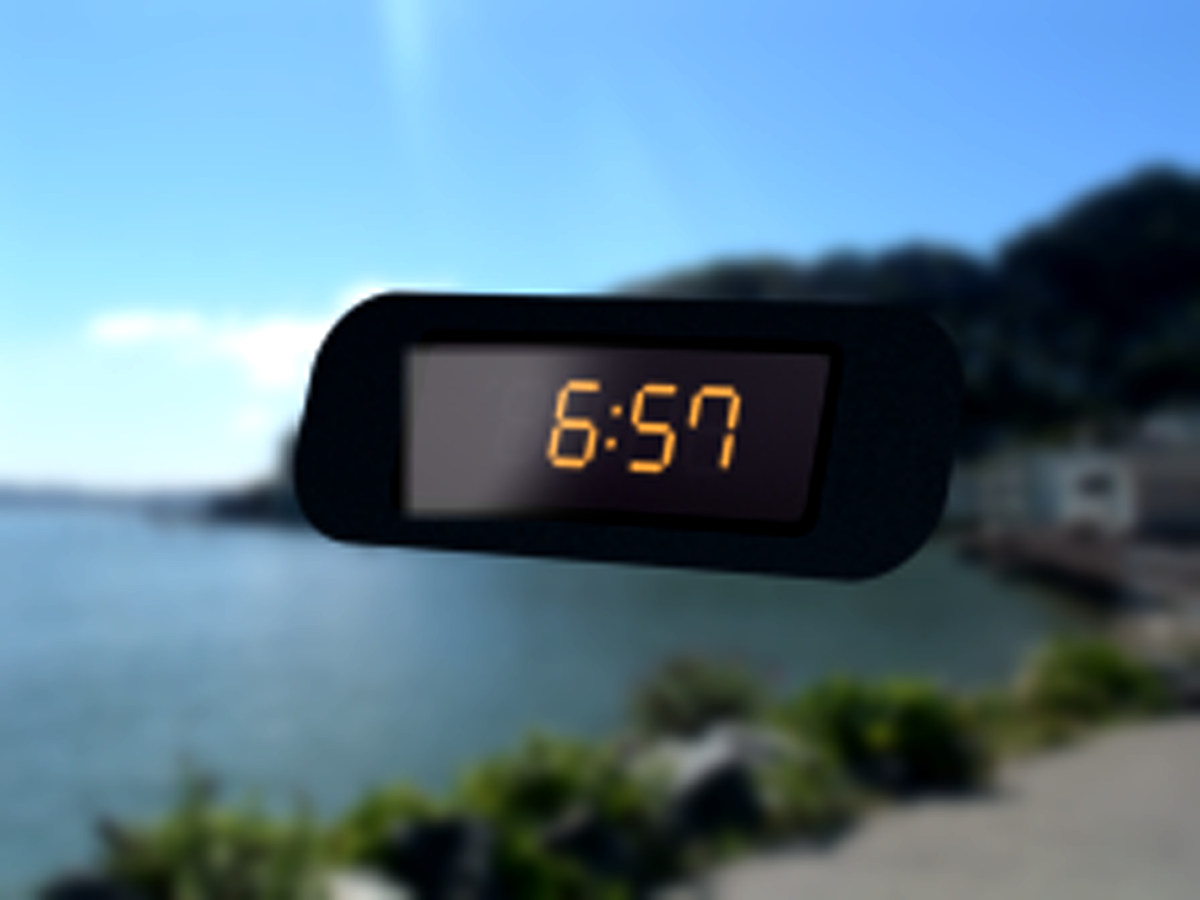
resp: 6h57
